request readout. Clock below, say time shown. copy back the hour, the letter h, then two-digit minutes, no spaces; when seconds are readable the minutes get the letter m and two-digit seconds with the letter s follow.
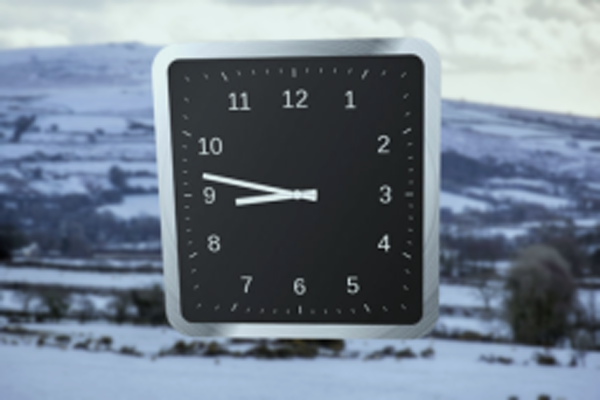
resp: 8h47
